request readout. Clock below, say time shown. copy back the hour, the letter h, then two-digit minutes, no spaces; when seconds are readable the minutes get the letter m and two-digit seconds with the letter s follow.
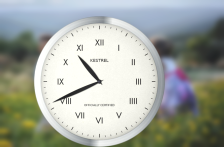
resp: 10h41
